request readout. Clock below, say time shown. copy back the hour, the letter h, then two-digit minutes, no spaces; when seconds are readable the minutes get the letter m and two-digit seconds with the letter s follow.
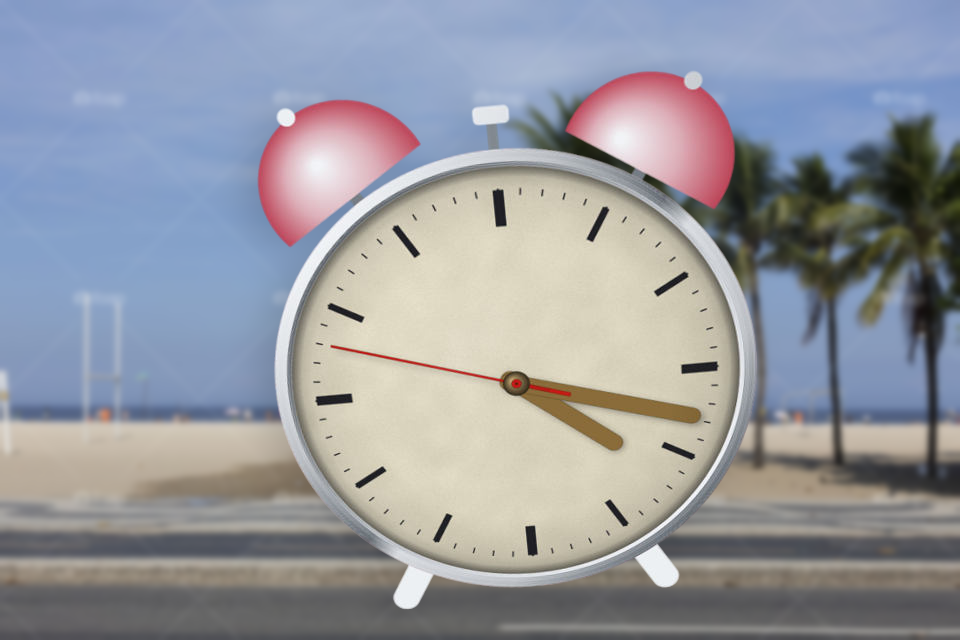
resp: 4h17m48s
